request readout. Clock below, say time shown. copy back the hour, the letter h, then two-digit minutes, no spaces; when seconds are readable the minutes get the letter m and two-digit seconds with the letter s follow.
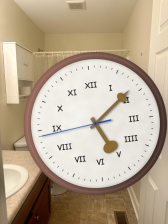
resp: 5h08m44s
